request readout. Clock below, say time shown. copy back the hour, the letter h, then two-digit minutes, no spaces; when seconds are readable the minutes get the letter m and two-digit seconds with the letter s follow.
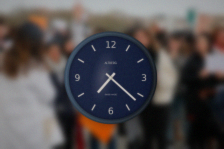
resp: 7h22
